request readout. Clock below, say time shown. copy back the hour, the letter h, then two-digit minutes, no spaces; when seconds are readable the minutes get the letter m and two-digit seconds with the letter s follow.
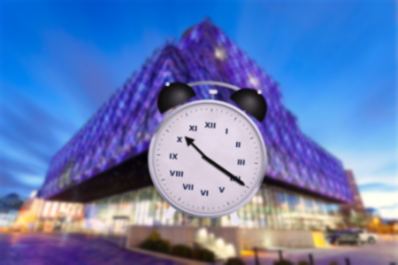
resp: 10h20
